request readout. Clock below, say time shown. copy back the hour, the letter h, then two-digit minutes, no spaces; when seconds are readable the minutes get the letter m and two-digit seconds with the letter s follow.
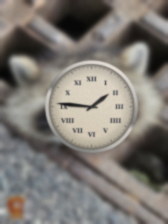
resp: 1h46
